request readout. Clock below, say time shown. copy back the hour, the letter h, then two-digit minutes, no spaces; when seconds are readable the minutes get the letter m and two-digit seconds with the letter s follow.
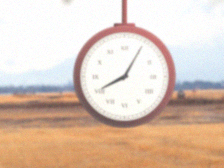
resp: 8h05
